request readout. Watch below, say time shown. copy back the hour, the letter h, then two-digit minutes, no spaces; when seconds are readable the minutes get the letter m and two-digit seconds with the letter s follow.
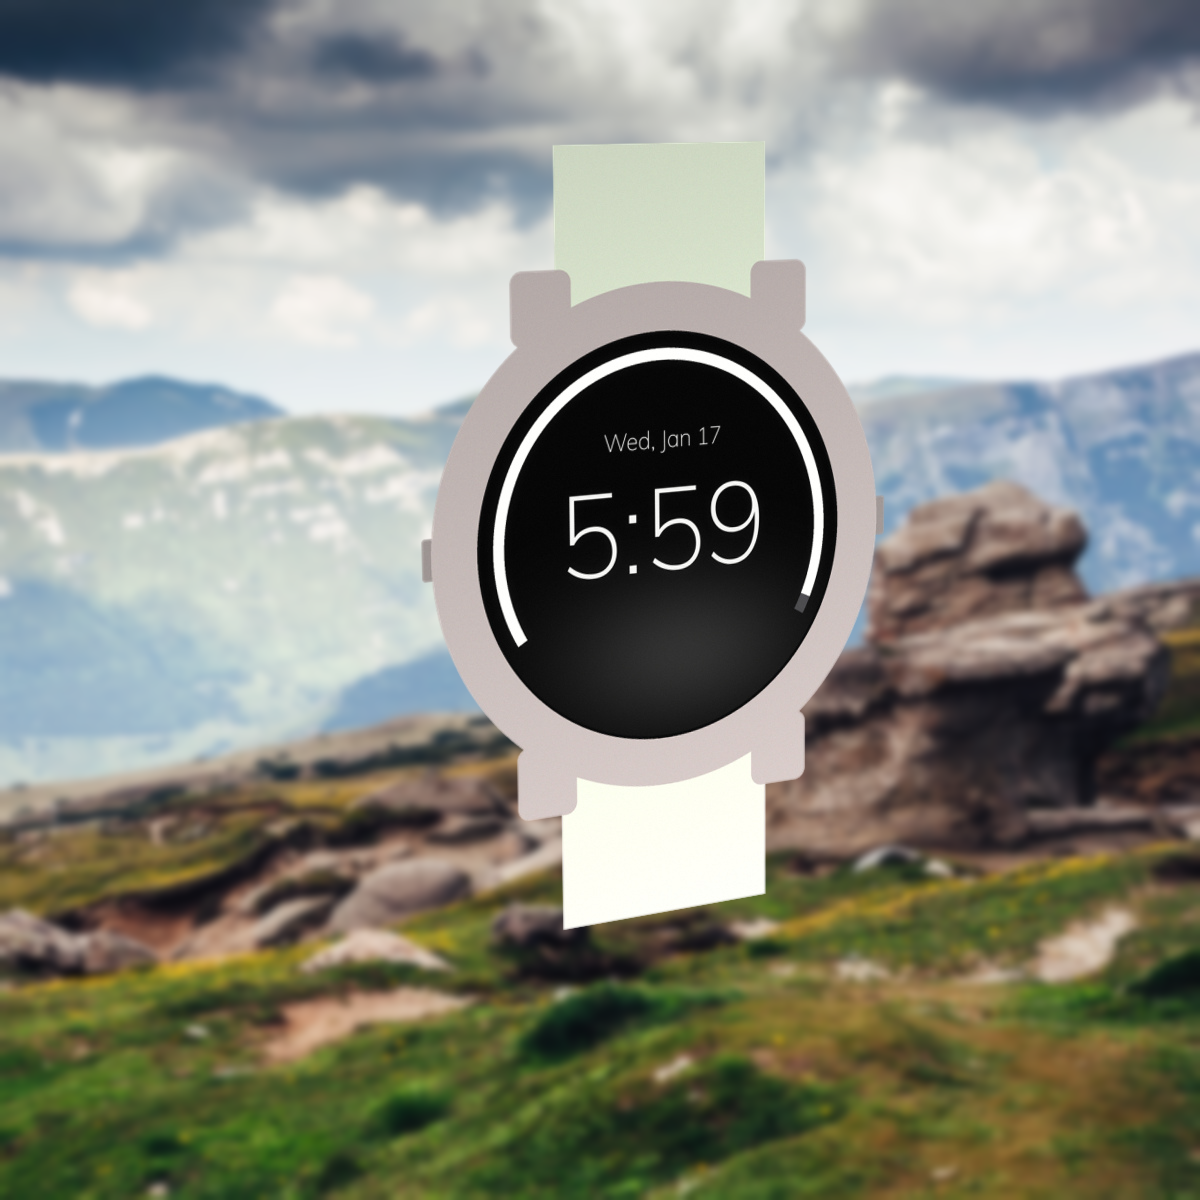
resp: 5h59
